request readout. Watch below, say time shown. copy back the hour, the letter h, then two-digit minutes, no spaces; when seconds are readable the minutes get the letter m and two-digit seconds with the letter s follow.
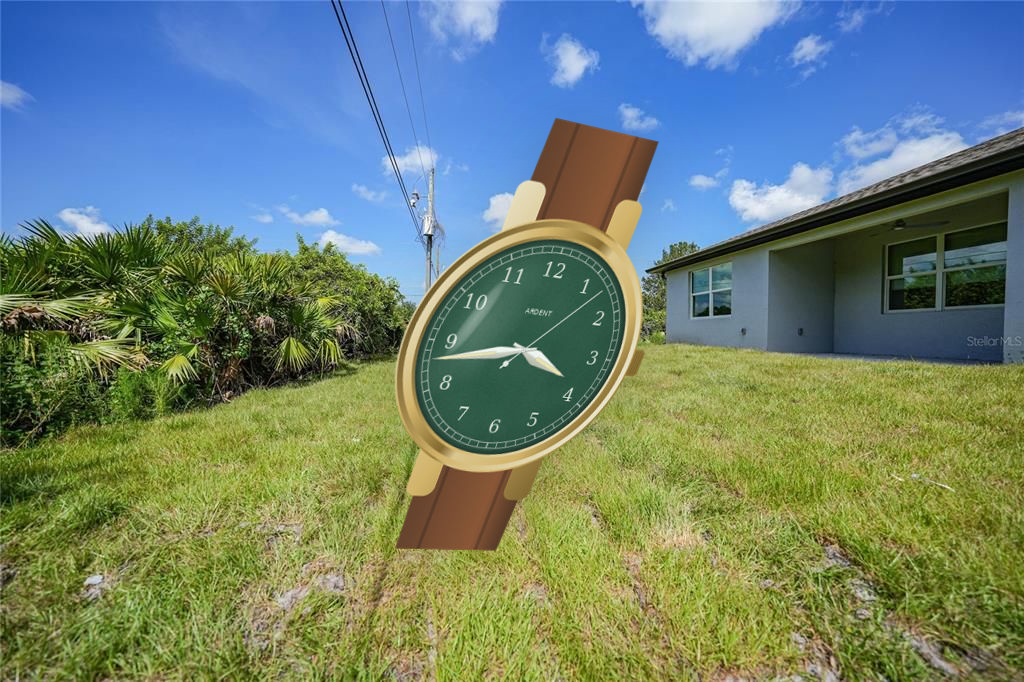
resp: 3h43m07s
